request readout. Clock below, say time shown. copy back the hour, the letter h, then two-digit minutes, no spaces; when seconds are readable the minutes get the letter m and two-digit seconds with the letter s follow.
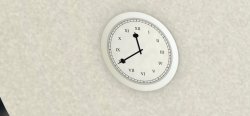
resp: 11h40
